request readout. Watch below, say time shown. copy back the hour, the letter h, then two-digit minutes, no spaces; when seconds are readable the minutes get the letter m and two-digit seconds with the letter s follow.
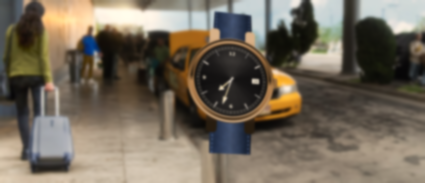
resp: 7h33
